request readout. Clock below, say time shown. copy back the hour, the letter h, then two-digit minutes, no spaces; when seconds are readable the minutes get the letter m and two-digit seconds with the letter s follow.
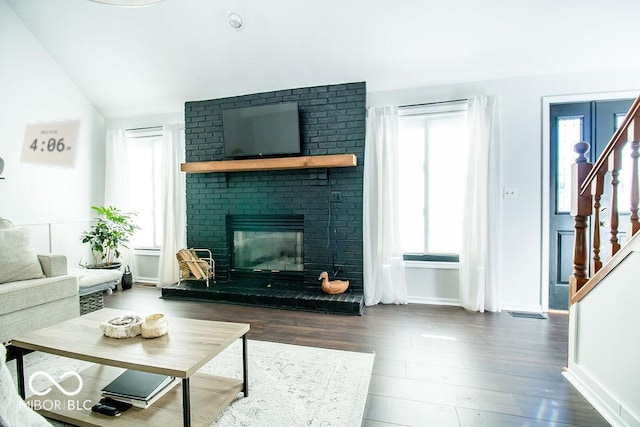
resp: 4h06
